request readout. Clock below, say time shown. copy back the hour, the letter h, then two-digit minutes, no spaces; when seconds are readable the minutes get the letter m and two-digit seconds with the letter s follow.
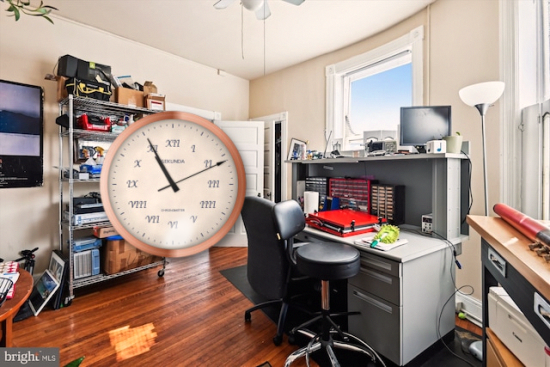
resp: 10h55m11s
